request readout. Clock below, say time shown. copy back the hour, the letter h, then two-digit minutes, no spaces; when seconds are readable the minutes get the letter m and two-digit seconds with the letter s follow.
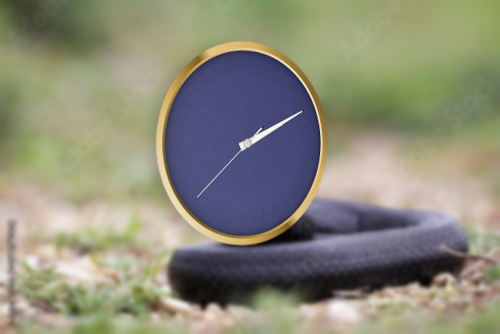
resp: 2h10m38s
